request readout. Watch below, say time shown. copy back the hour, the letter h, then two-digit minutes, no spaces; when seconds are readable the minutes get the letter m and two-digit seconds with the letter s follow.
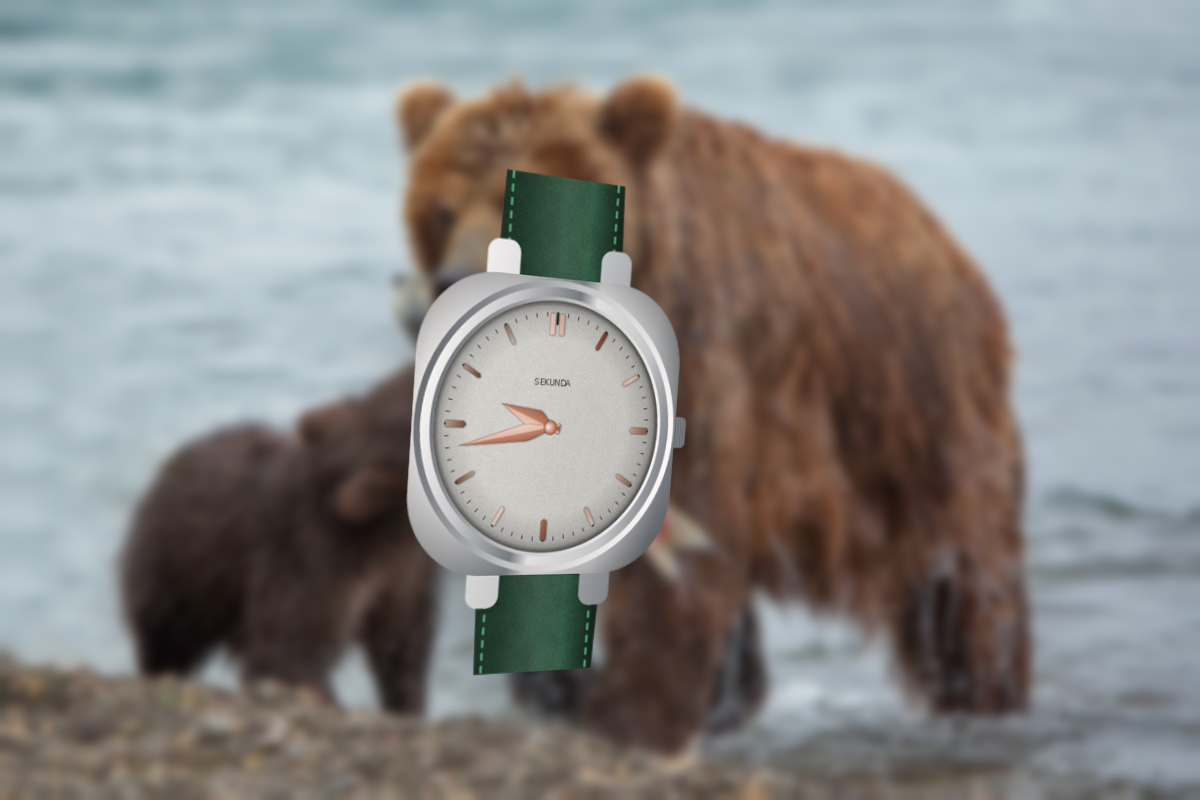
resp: 9h43
